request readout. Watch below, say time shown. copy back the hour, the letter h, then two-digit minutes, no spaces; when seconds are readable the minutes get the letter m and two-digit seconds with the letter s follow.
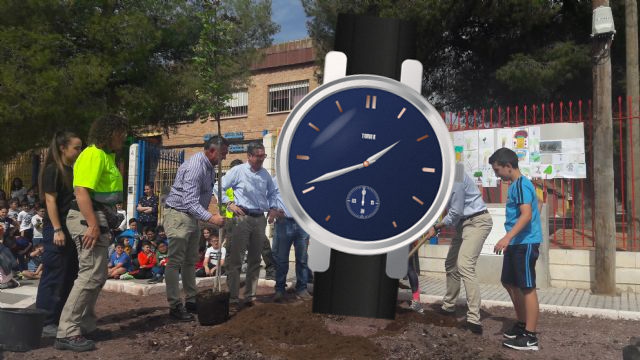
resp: 1h41
